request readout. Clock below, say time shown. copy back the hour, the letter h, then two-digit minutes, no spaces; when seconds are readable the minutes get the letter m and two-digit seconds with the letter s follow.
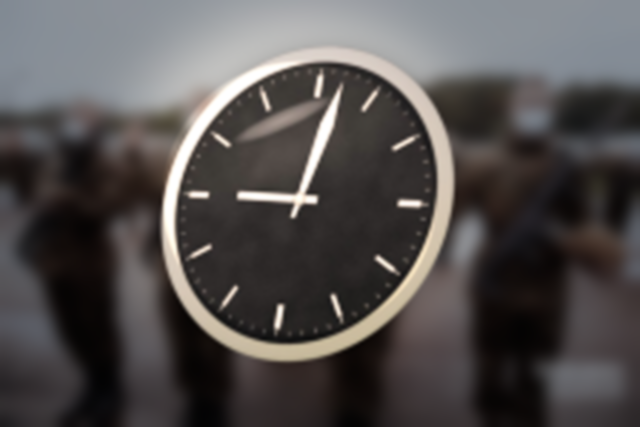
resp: 9h02
